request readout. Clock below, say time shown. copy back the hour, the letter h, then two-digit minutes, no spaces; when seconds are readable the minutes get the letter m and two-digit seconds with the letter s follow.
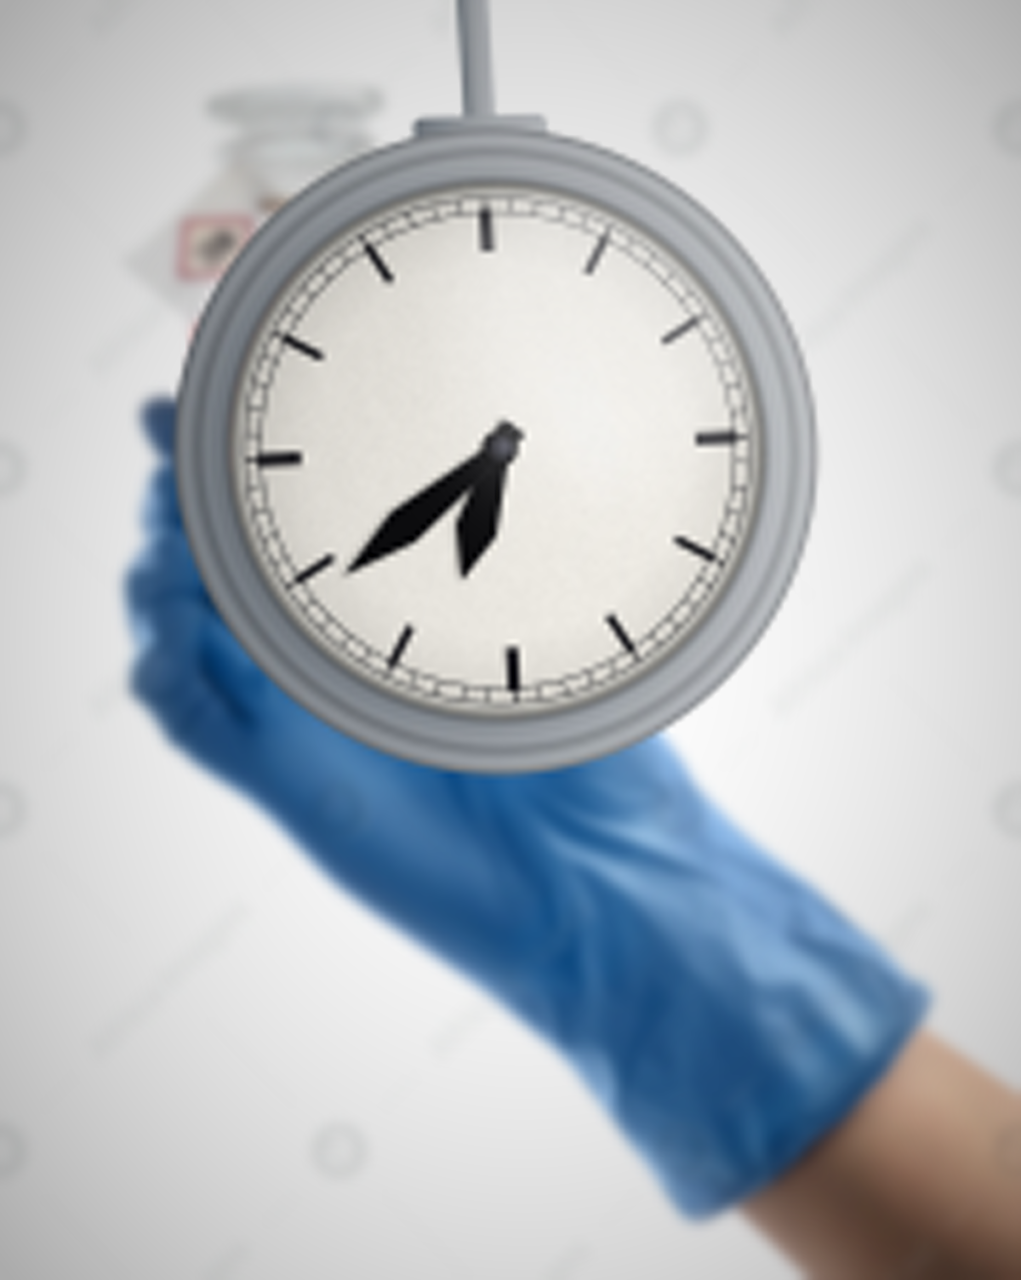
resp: 6h39
